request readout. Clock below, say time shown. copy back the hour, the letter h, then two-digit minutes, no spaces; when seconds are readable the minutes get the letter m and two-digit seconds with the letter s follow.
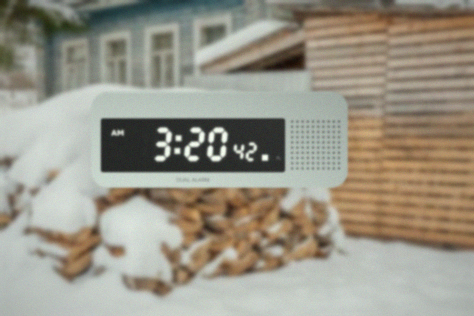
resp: 3h20m42s
